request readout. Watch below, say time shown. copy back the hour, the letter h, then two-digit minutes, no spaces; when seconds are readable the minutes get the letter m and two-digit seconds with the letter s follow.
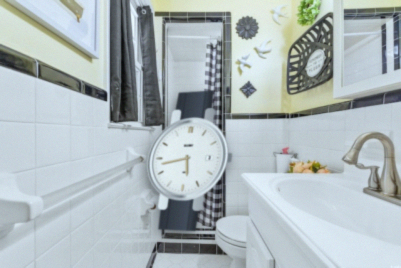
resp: 5h43
